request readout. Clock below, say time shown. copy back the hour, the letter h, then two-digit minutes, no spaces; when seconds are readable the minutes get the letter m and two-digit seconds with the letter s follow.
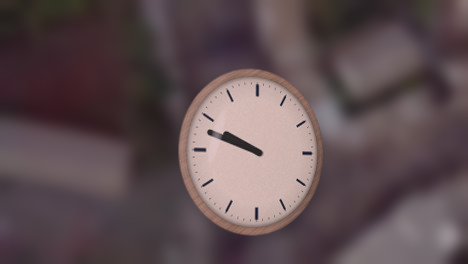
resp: 9h48
